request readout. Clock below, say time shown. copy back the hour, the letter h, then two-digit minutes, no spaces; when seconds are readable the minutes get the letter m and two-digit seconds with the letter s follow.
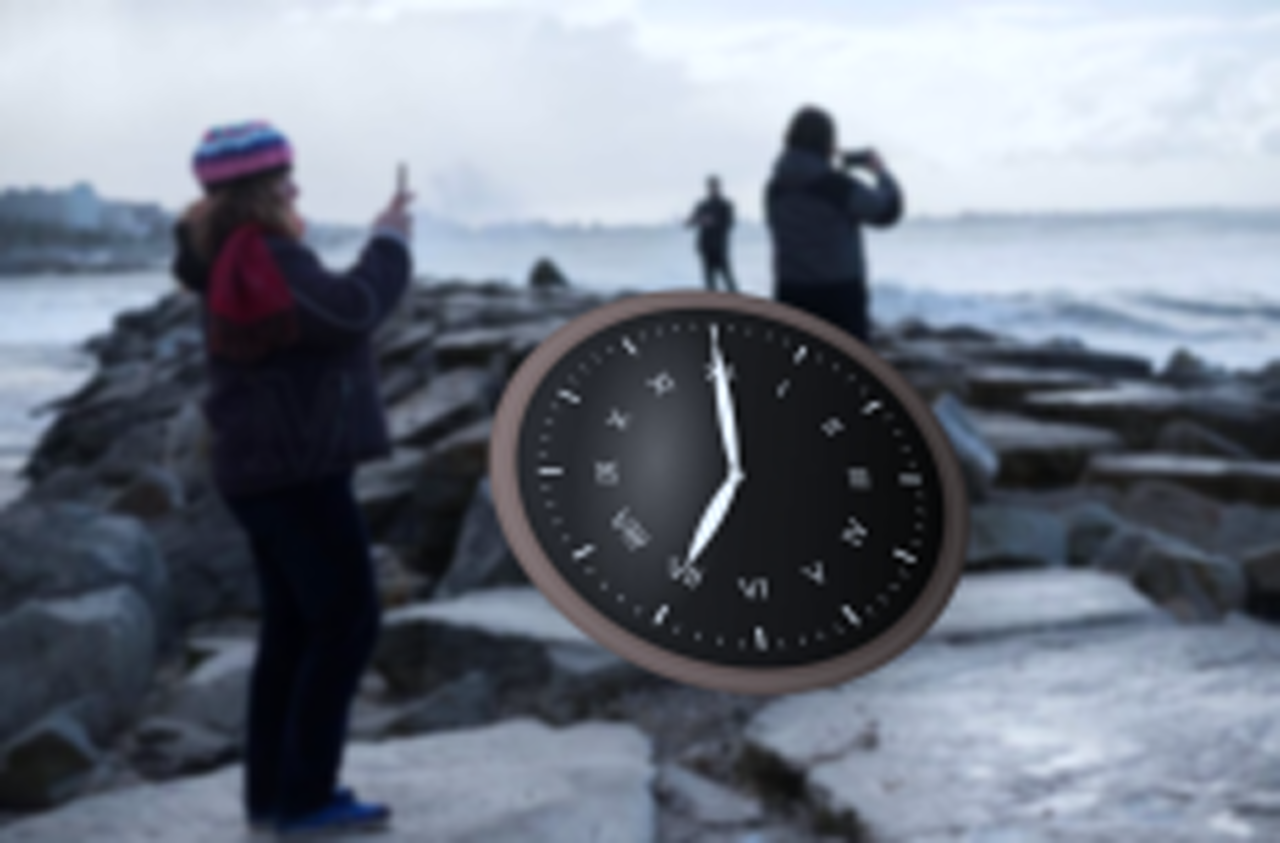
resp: 7h00
